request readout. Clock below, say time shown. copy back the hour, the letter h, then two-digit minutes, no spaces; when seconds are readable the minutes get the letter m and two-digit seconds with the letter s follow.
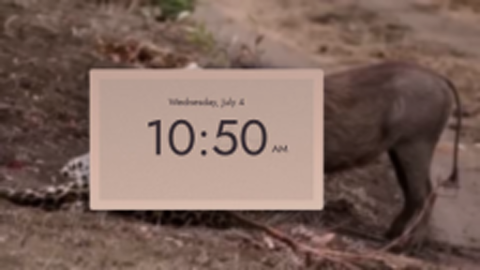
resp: 10h50
